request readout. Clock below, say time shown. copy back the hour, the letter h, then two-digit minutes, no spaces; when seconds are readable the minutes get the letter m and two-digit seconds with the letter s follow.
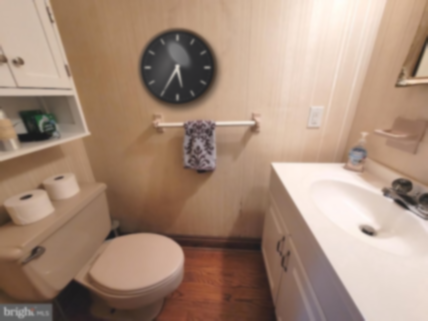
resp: 5h35
